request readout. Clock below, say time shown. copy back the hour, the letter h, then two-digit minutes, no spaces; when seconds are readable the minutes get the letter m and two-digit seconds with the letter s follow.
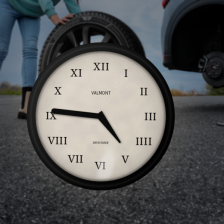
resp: 4h46
